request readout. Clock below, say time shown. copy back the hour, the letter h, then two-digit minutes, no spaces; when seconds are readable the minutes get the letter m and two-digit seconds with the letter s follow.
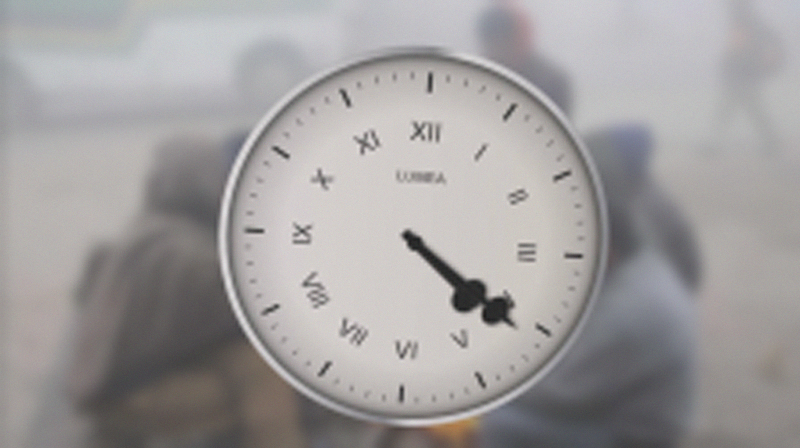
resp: 4h21
